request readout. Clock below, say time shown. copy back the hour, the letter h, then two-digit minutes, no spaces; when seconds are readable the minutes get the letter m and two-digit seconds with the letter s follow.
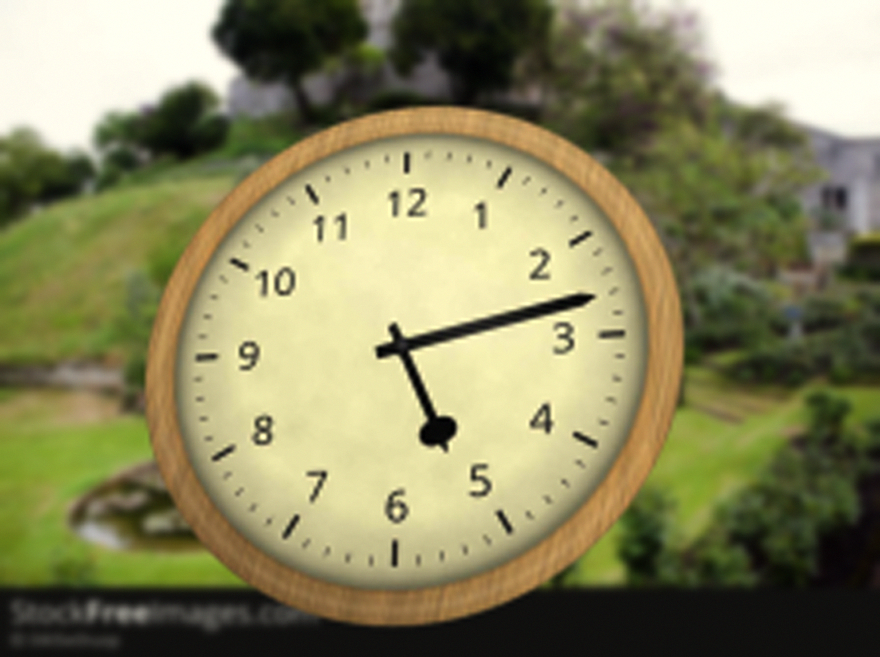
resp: 5h13
